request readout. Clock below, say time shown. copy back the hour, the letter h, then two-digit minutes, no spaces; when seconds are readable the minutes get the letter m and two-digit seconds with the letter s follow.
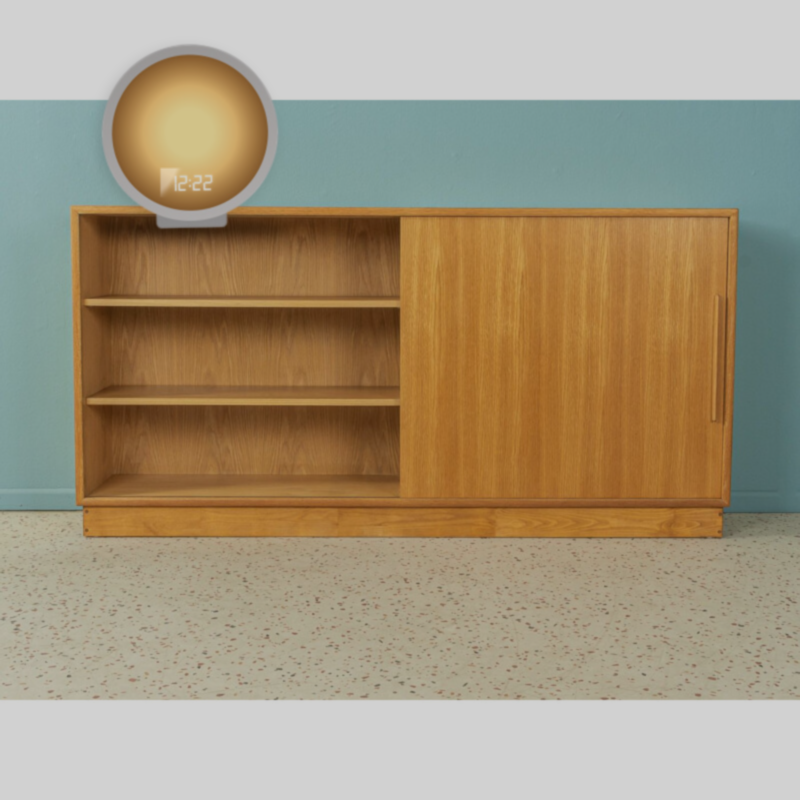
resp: 12h22
